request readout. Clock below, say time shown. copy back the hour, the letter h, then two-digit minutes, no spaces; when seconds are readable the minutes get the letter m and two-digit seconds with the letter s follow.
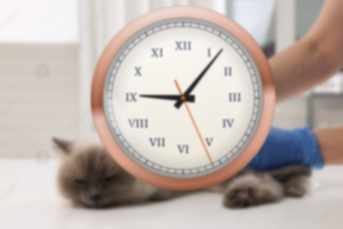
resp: 9h06m26s
